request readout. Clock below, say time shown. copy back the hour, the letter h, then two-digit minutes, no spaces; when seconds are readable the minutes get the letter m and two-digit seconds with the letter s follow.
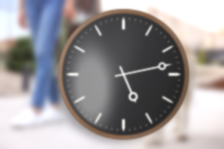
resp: 5h13
